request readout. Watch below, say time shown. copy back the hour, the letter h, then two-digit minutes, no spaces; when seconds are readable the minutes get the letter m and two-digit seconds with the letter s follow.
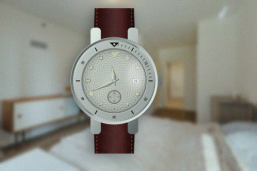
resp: 11h41
